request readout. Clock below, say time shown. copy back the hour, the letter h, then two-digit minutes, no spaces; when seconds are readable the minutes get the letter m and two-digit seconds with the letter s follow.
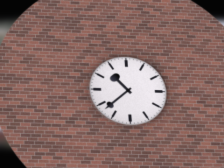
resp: 10h38
